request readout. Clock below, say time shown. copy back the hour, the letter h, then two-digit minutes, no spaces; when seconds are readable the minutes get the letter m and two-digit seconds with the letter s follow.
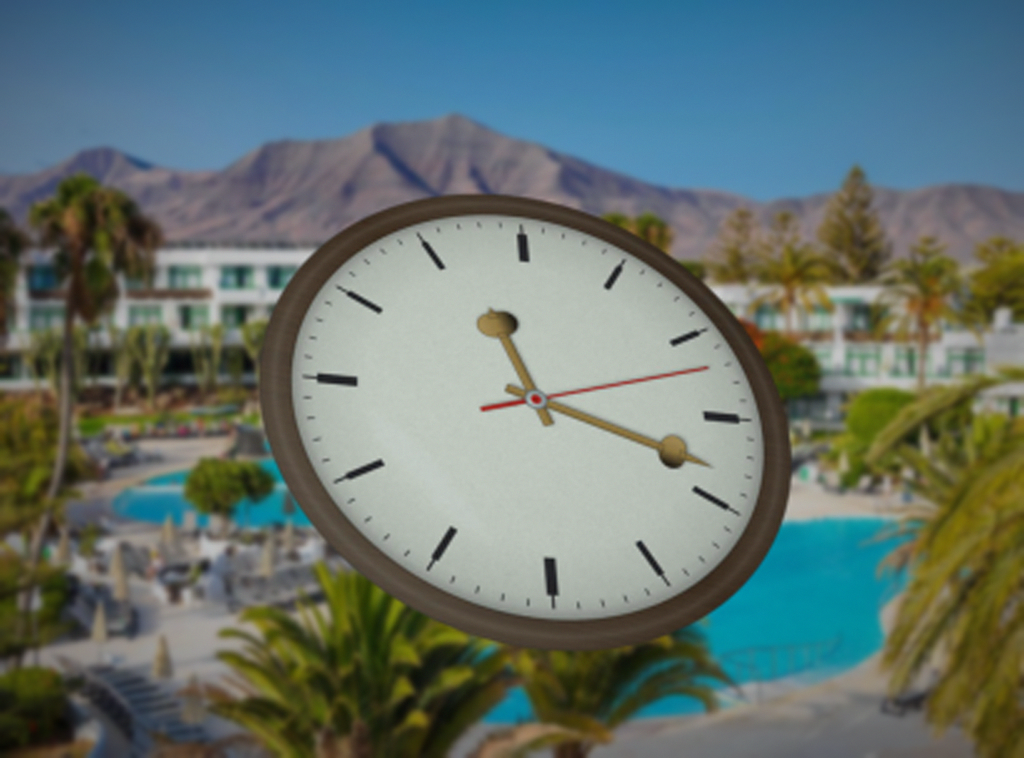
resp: 11h18m12s
